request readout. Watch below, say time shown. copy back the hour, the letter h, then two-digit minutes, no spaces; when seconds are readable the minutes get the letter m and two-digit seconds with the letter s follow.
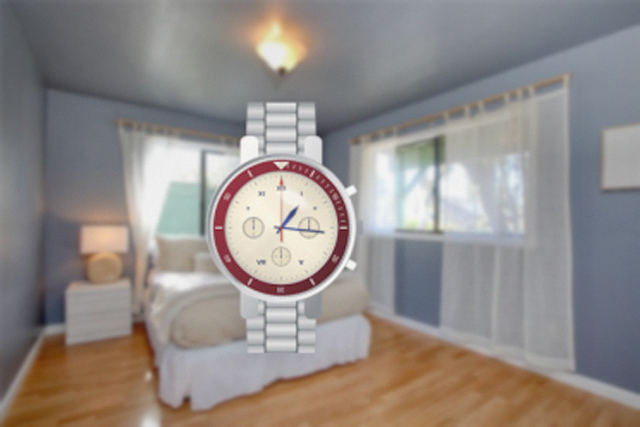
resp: 1h16
